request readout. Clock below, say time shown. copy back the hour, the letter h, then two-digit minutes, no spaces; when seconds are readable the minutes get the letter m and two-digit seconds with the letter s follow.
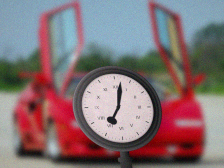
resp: 7h02
